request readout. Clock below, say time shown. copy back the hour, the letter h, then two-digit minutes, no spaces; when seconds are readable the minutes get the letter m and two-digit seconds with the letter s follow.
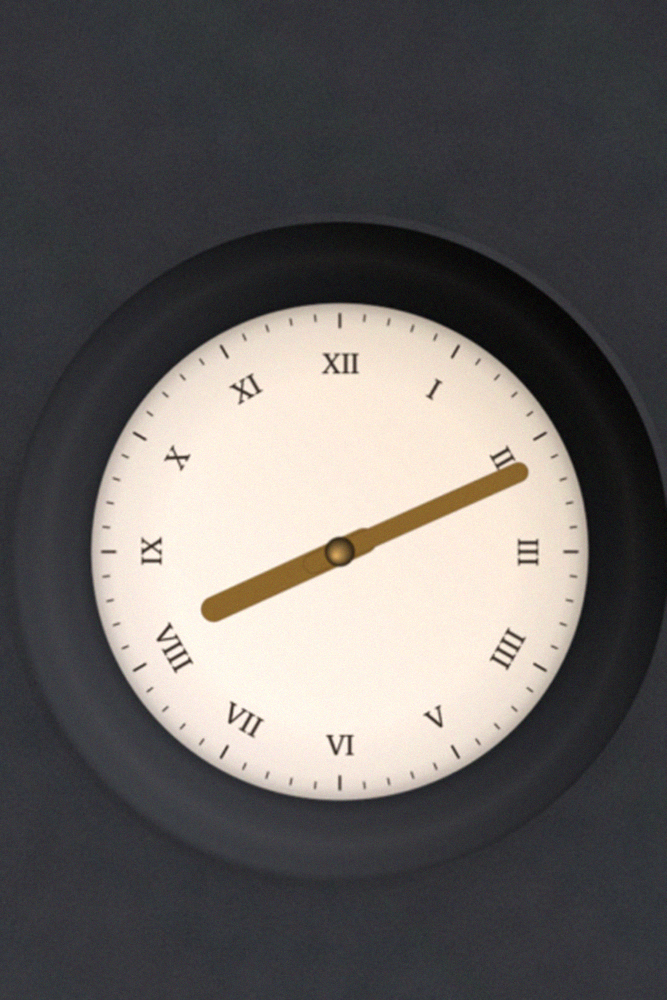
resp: 8h11
